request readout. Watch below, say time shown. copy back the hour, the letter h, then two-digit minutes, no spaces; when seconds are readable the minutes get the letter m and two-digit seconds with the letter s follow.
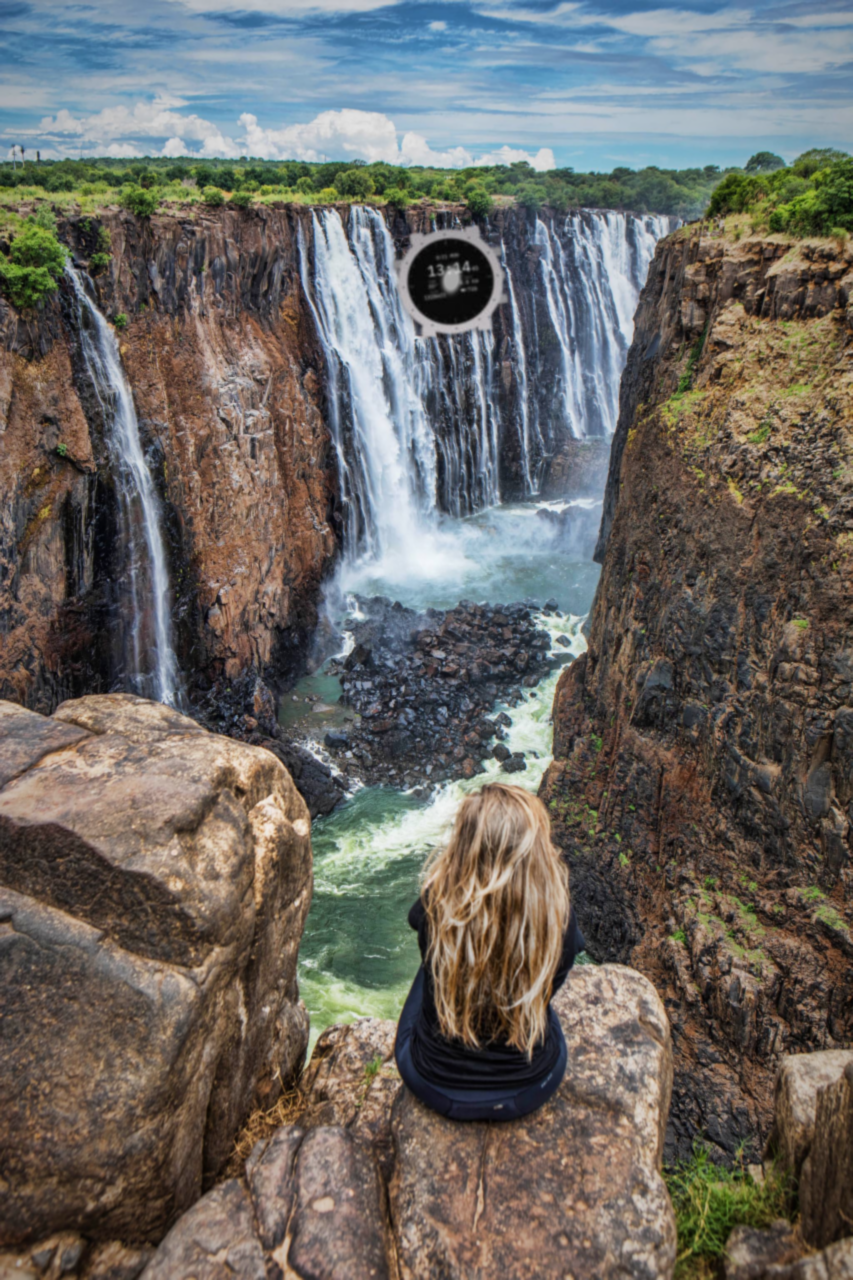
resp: 13h14
